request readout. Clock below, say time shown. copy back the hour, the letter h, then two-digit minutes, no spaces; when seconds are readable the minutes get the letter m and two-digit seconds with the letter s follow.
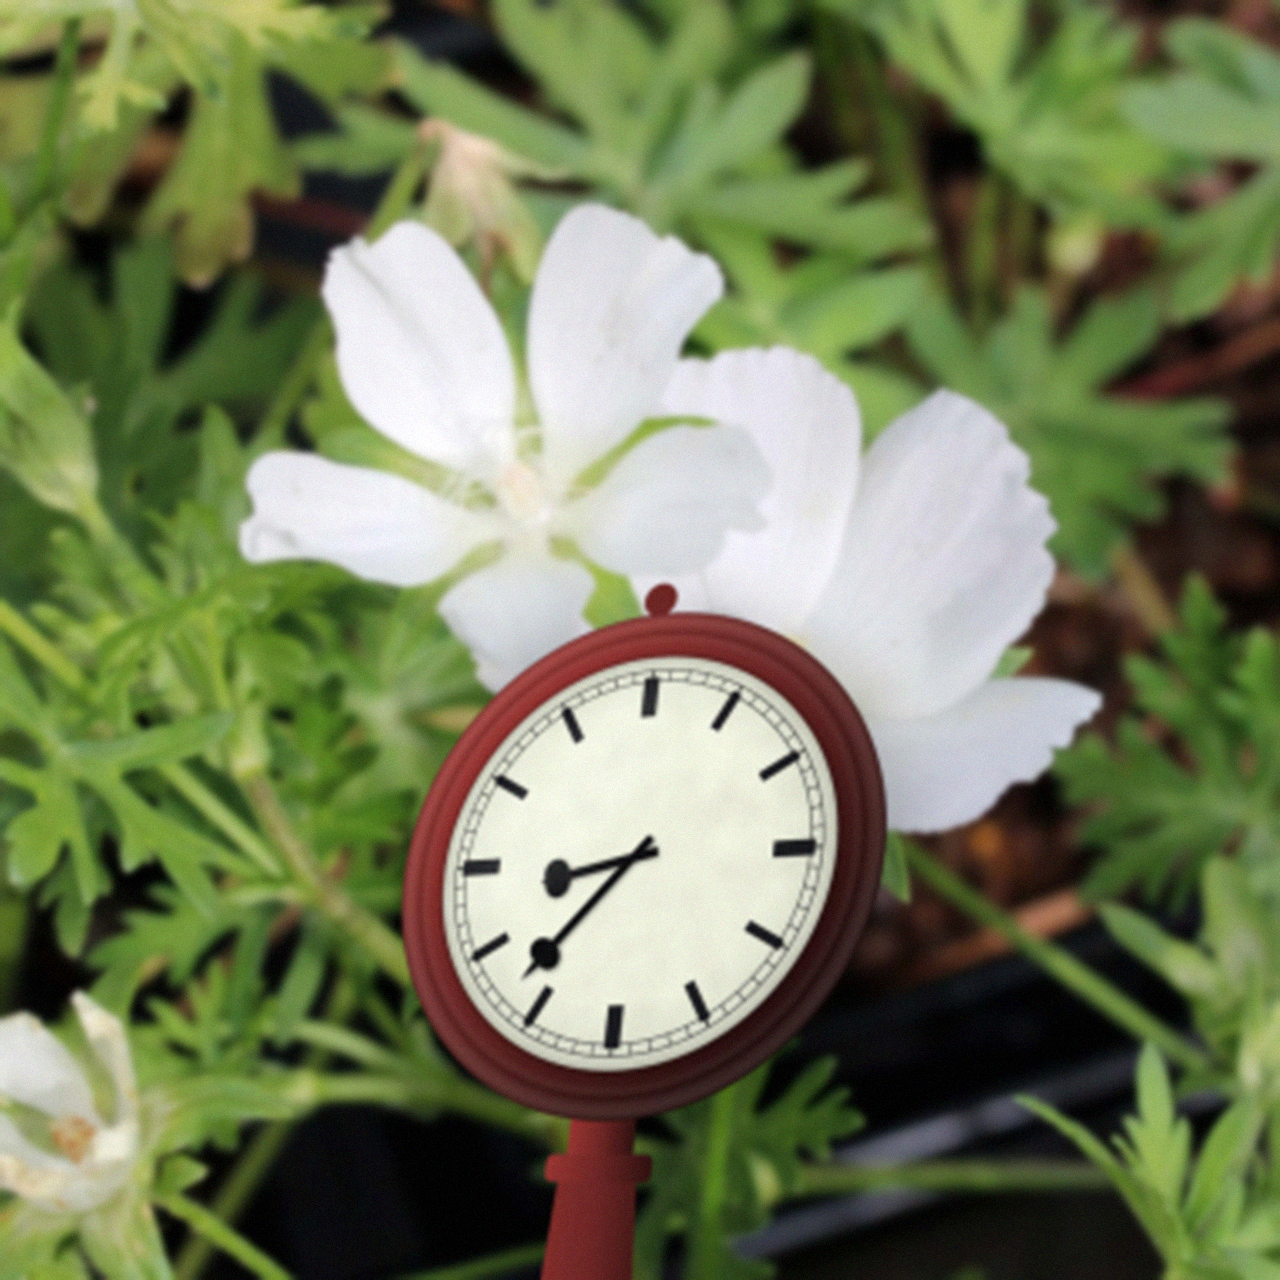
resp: 8h37
